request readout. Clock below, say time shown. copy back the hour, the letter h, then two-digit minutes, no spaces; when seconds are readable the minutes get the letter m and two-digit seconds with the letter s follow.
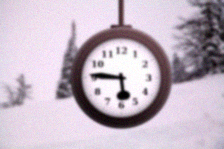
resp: 5h46
